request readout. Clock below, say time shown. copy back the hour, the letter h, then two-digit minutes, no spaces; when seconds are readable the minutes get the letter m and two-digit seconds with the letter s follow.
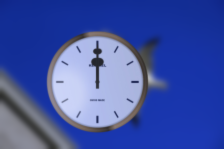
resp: 12h00
